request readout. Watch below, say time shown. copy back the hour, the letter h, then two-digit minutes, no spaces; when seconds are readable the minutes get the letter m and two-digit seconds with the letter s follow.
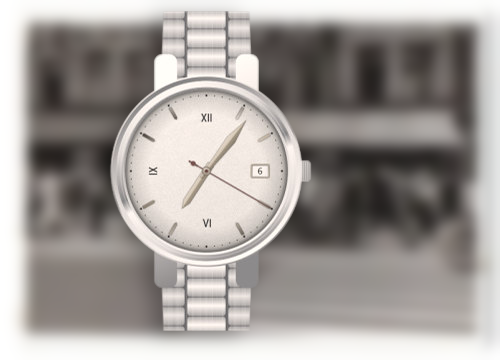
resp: 7h06m20s
